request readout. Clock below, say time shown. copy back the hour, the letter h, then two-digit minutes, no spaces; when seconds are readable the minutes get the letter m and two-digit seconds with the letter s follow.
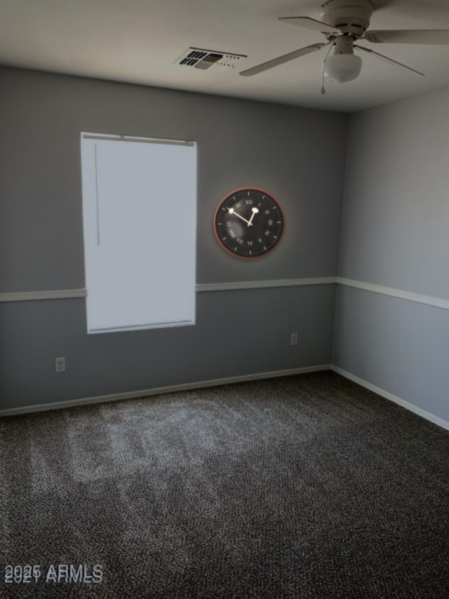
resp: 12h51
